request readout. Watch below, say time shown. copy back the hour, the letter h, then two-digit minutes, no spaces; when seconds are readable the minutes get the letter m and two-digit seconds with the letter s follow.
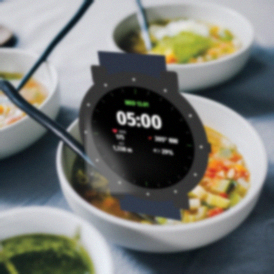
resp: 5h00
